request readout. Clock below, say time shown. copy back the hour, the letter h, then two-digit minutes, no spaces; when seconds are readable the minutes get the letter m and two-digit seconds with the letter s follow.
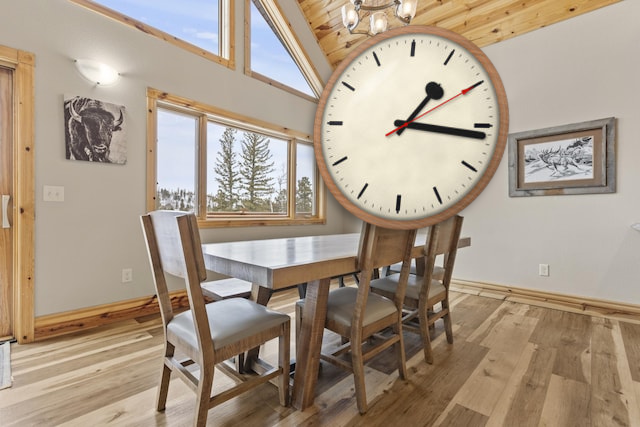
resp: 1h16m10s
